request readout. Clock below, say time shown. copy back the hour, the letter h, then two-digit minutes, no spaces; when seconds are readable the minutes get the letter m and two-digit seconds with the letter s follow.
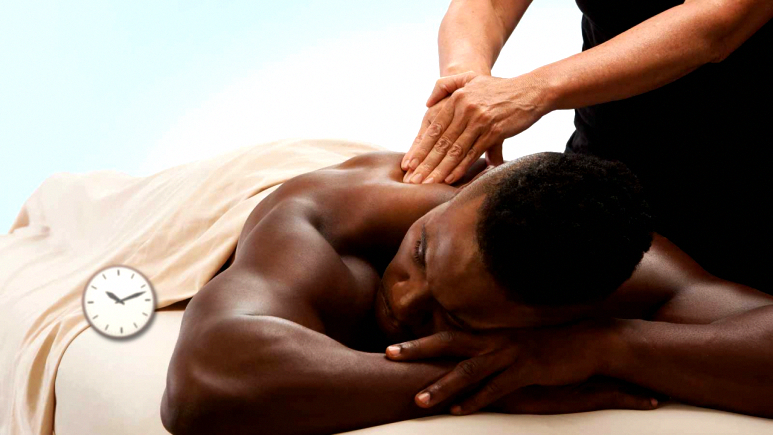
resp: 10h12
